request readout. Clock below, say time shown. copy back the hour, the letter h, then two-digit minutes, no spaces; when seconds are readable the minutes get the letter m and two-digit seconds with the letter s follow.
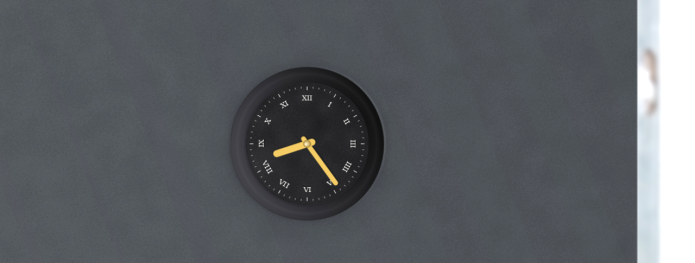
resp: 8h24
